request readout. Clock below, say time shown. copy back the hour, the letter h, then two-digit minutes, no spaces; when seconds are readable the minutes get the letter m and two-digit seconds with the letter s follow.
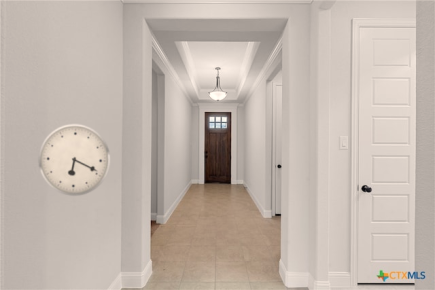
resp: 6h19
